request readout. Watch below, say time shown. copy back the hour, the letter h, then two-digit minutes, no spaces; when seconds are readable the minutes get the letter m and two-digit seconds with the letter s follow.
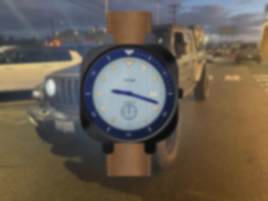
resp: 9h18
